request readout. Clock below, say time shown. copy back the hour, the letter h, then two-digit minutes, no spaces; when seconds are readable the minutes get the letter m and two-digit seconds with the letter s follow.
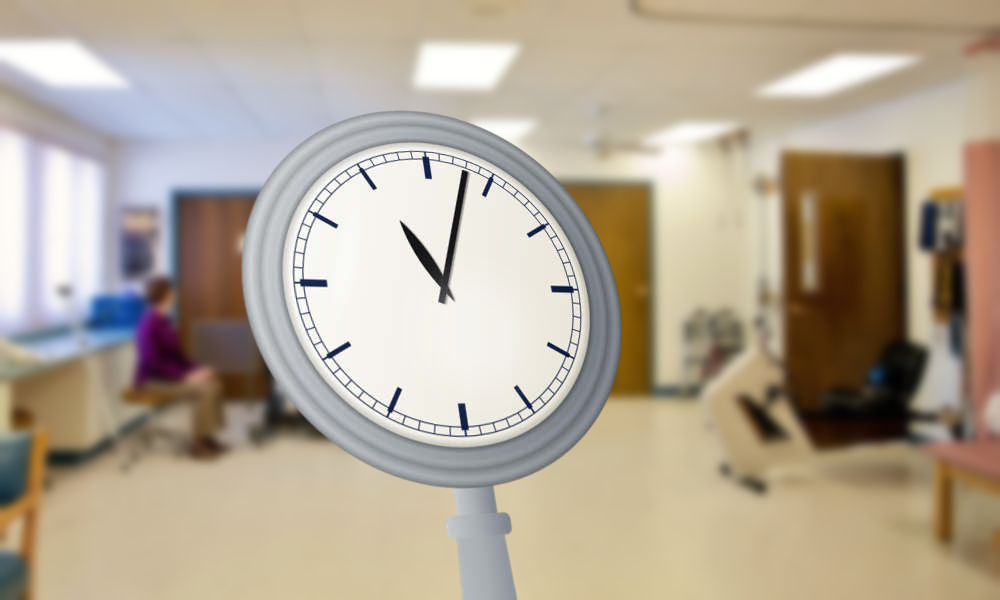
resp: 11h03
